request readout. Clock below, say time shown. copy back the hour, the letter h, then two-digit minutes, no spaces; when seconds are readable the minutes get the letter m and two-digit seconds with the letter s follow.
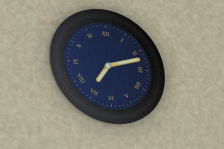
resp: 7h12
